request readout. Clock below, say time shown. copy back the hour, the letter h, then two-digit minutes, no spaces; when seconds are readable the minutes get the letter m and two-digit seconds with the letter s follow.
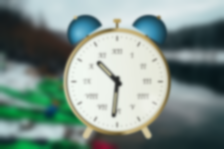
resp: 10h31
